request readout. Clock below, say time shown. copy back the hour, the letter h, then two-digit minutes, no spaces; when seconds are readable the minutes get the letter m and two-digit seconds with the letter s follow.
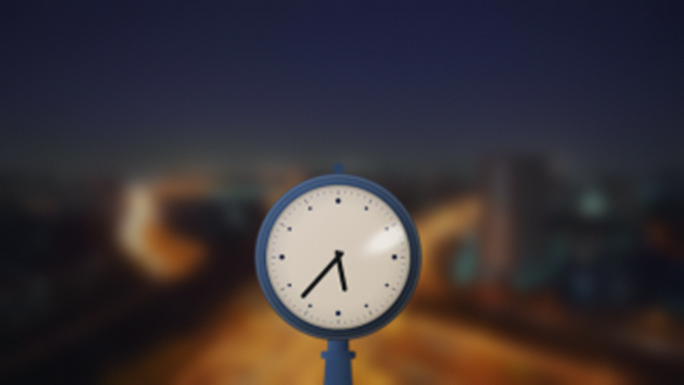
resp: 5h37
